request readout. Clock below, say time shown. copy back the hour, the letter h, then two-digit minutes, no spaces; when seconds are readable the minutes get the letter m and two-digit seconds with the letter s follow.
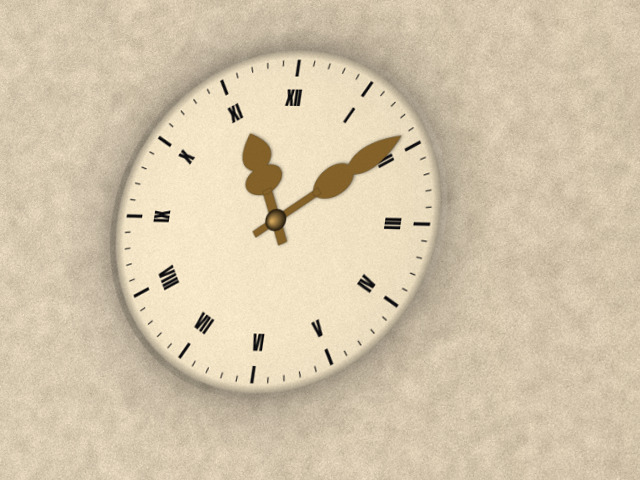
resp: 11h09
